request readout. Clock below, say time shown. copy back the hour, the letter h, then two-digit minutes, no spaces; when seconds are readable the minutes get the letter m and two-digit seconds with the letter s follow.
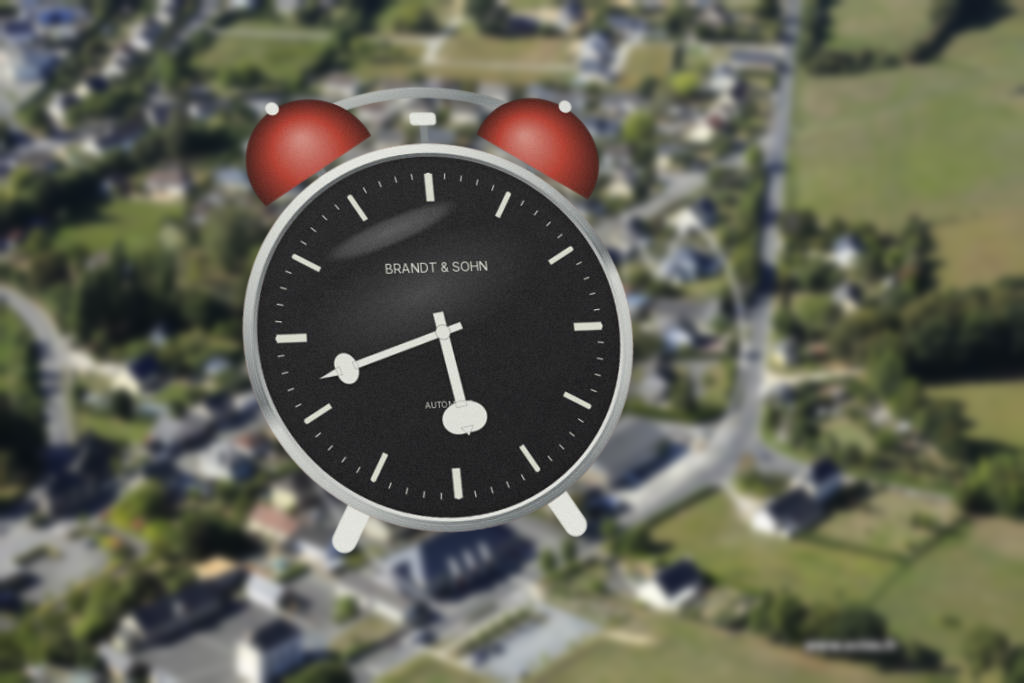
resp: 5h42
